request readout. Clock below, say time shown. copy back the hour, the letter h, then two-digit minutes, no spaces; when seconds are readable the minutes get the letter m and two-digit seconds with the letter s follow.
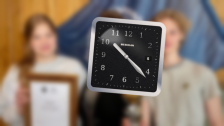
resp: 10h22
